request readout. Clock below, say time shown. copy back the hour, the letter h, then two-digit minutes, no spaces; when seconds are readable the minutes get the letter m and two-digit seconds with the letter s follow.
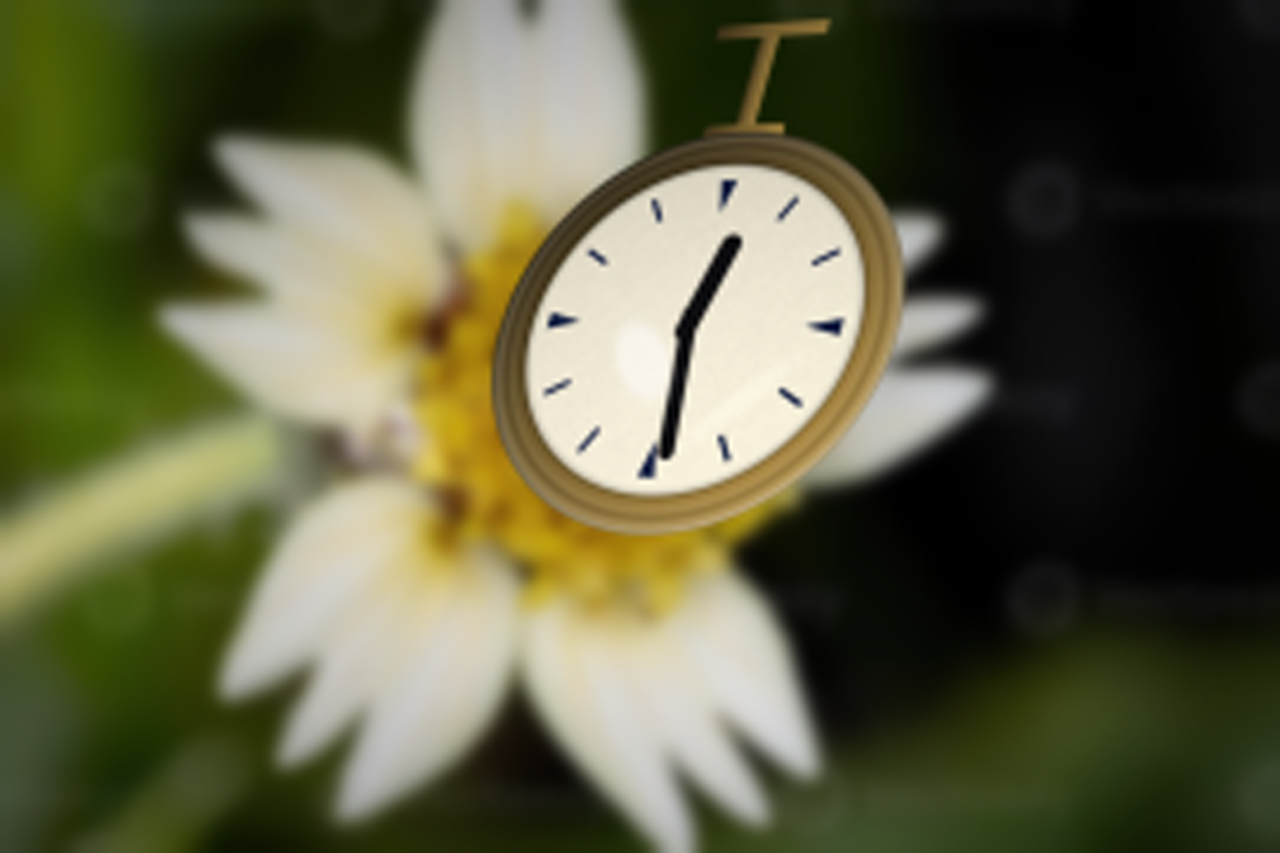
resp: 12h29
